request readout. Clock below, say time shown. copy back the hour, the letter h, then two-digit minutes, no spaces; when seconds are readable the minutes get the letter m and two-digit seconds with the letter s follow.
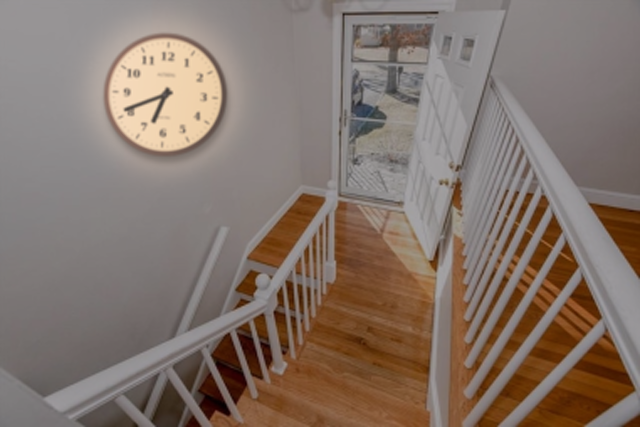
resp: 6h41
